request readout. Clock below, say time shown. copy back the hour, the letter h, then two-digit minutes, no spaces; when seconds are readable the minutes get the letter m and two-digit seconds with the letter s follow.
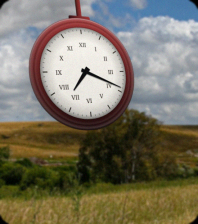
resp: 7h19
